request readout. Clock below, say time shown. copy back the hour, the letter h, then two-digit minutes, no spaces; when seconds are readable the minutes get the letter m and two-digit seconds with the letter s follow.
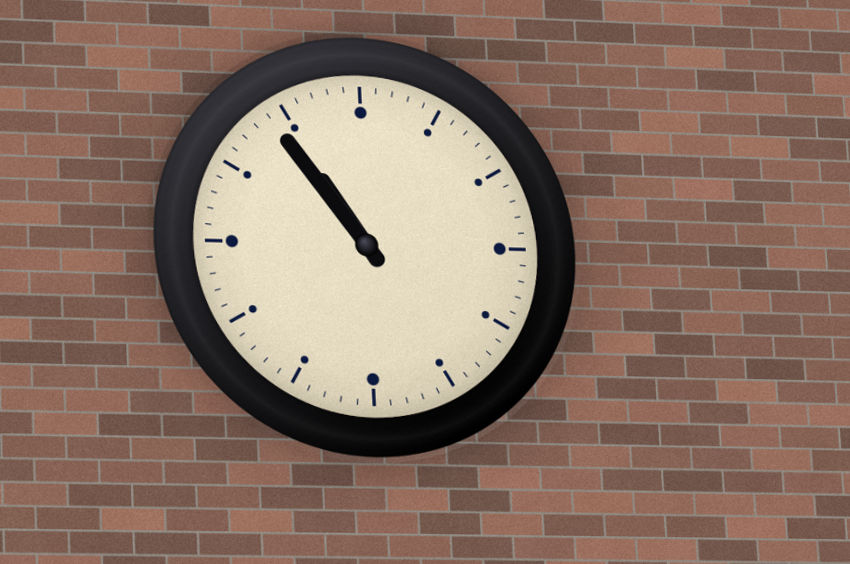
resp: 10h54
